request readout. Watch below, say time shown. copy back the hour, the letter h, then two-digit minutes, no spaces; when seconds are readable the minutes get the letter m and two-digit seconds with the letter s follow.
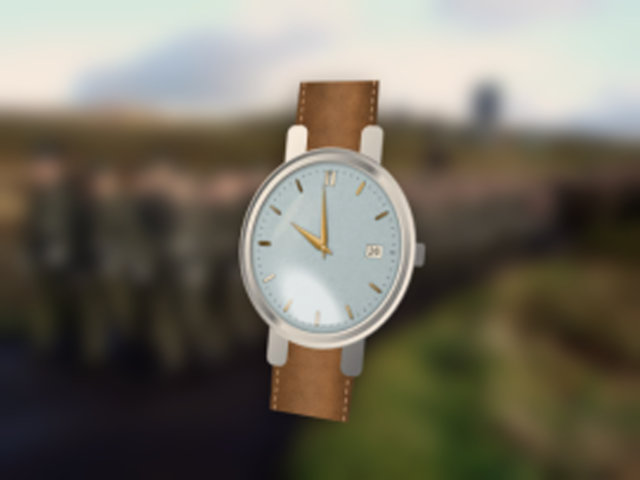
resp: 9h59
